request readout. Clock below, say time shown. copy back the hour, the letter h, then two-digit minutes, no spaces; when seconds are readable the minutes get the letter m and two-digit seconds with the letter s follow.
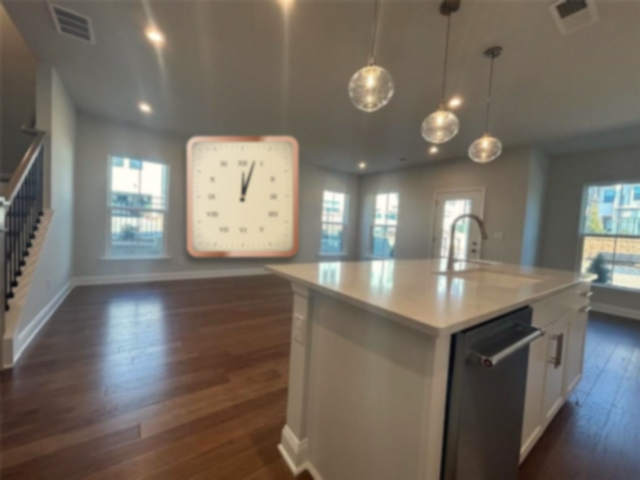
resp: 12h03
